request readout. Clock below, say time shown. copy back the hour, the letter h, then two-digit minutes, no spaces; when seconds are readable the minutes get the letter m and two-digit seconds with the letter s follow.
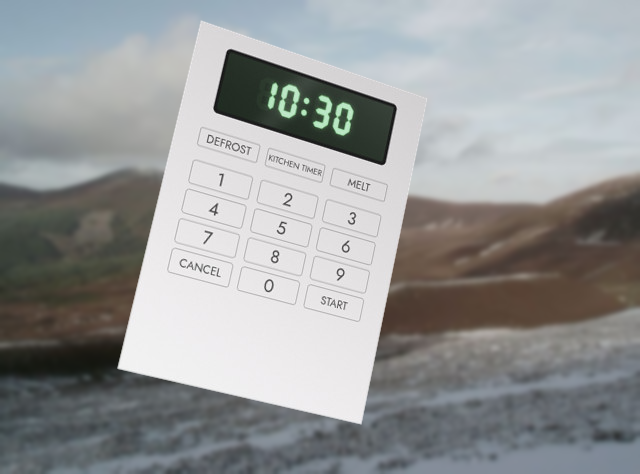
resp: 10h30
